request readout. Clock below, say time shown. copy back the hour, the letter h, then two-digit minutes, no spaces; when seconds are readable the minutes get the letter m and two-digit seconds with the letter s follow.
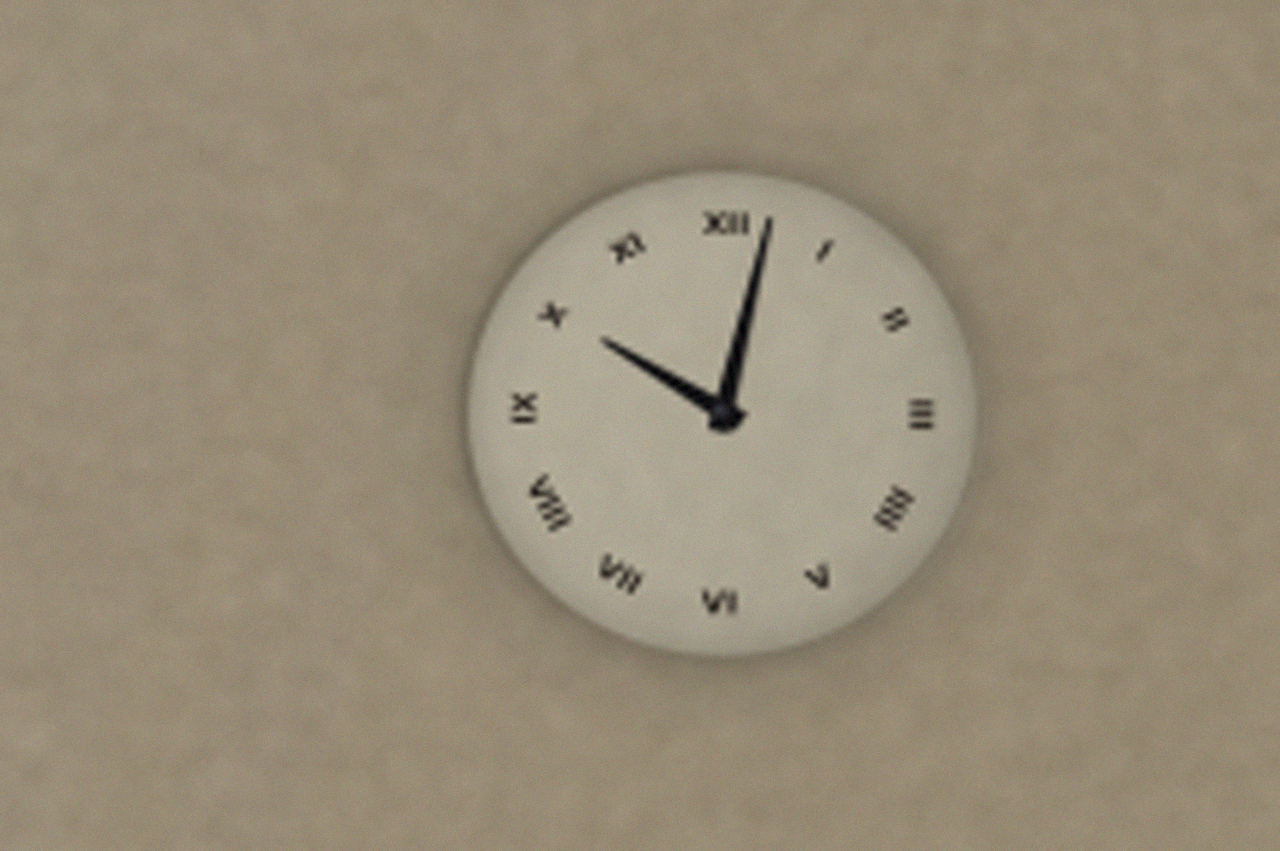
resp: 10h02
